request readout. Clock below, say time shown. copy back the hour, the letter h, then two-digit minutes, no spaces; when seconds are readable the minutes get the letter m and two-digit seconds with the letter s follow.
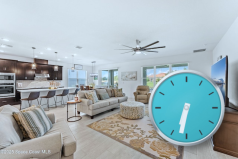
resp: 6h32
